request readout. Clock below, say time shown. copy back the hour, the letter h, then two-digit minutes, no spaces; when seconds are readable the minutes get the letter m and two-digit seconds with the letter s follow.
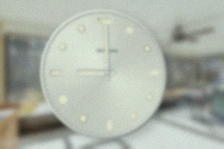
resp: 9h00
